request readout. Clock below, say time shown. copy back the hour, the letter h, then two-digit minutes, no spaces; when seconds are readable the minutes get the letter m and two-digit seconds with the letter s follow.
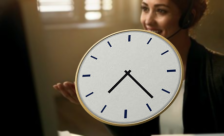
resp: 7h23
